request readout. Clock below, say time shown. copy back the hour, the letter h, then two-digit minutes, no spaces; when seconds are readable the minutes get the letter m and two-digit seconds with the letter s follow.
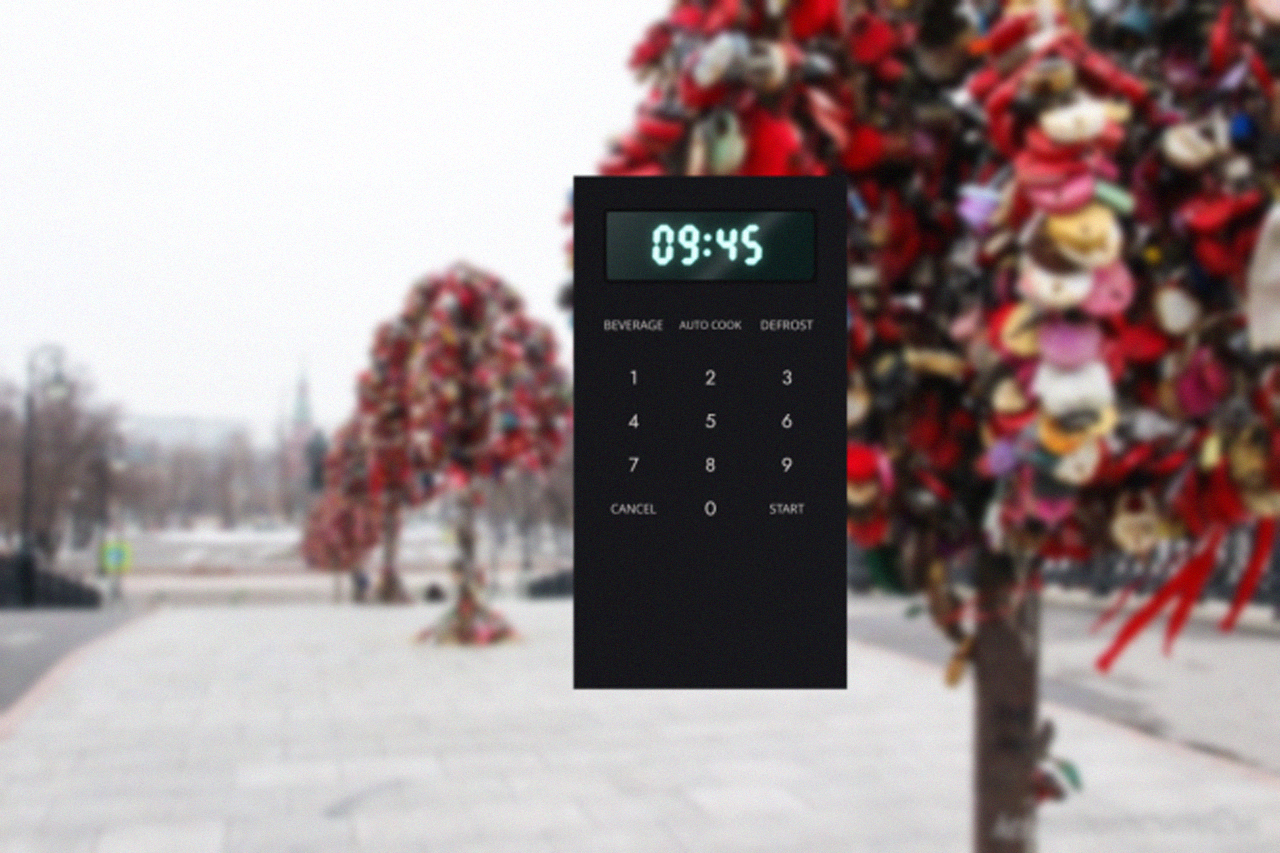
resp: 9h45
